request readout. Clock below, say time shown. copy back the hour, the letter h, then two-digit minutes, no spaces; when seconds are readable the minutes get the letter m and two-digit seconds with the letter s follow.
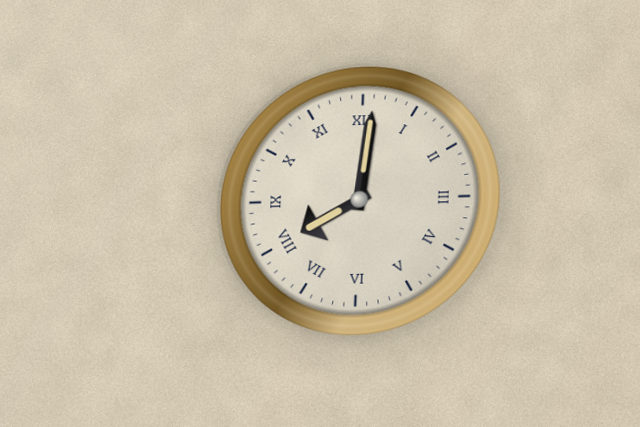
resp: 8h01
